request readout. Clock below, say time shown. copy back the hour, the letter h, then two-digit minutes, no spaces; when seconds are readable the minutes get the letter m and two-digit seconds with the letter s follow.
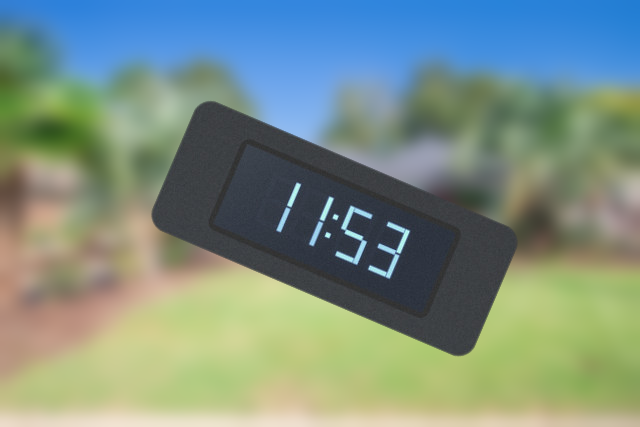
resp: 11h53
